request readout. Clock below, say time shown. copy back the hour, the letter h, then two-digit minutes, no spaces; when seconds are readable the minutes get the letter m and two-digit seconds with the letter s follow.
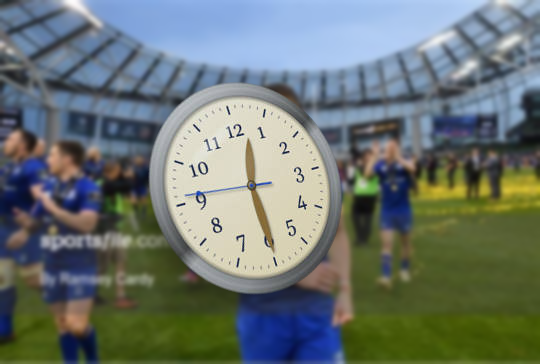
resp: 12h29m46s
